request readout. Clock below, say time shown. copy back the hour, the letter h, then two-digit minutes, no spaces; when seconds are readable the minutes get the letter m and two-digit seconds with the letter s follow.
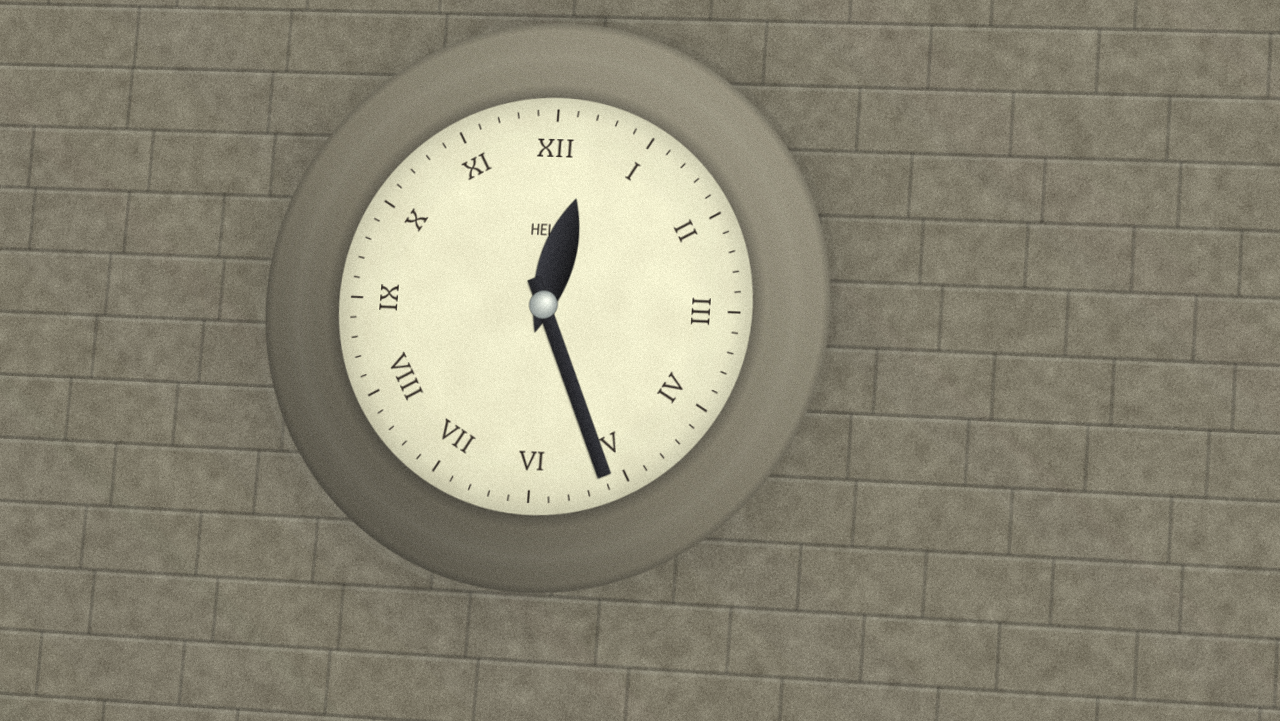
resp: 12h26
